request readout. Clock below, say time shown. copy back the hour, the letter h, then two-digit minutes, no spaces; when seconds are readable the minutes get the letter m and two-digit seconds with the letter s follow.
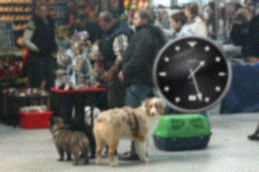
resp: 1h27
